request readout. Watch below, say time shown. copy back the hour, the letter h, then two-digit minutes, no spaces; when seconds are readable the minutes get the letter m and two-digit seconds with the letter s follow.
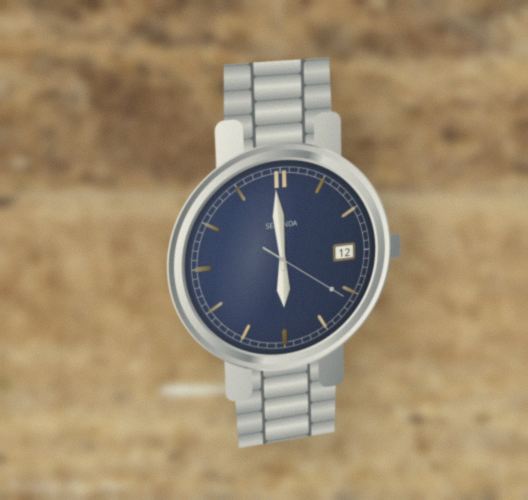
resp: 5h59m21s
